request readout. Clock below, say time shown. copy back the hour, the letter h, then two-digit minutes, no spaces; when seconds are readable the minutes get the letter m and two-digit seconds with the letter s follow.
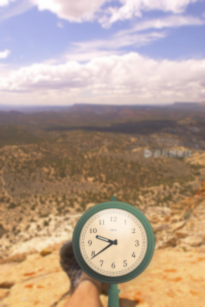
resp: 9h39
